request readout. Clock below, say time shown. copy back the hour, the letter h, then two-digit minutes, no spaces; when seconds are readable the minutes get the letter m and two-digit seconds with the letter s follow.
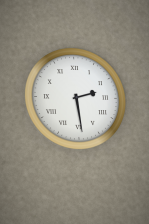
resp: 2h29
